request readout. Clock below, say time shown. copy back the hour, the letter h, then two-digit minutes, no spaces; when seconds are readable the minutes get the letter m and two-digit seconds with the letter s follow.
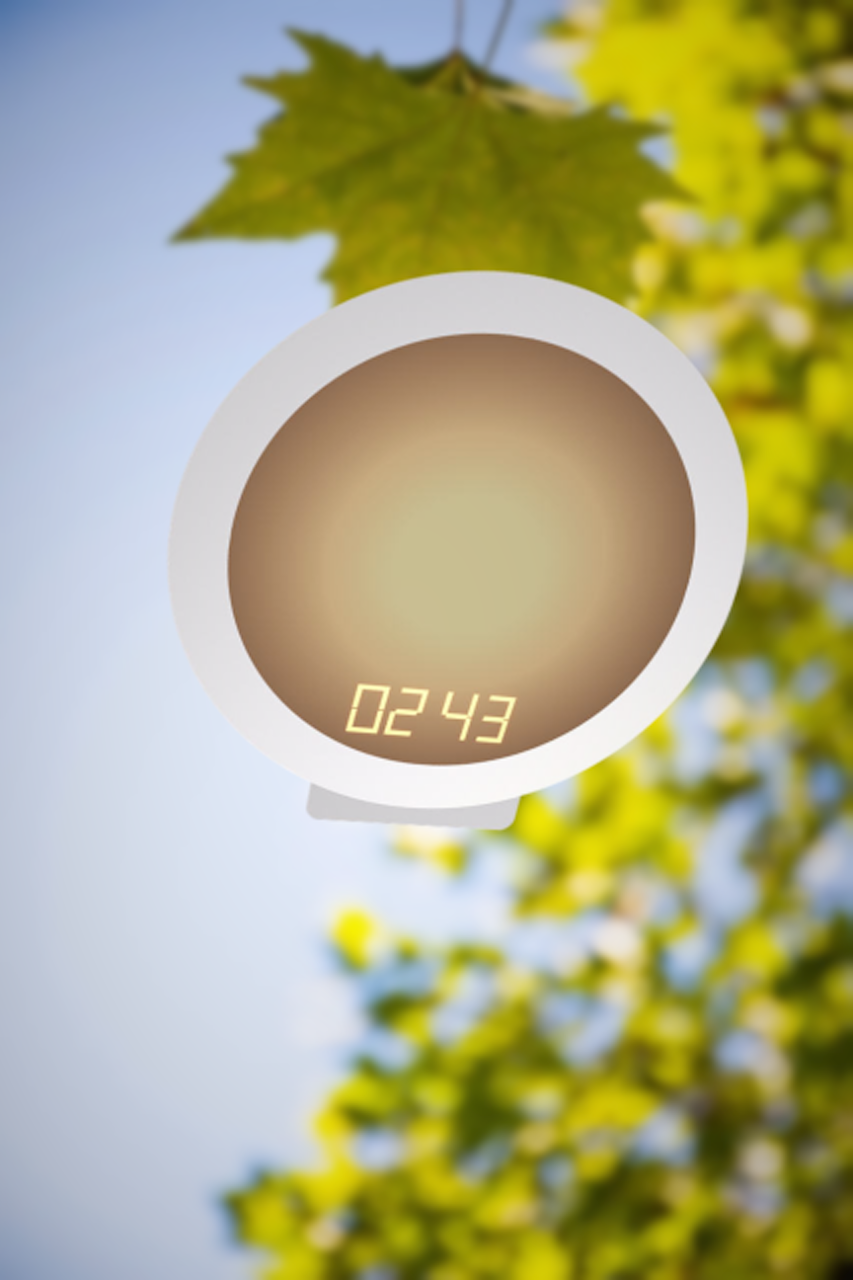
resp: 2h43
